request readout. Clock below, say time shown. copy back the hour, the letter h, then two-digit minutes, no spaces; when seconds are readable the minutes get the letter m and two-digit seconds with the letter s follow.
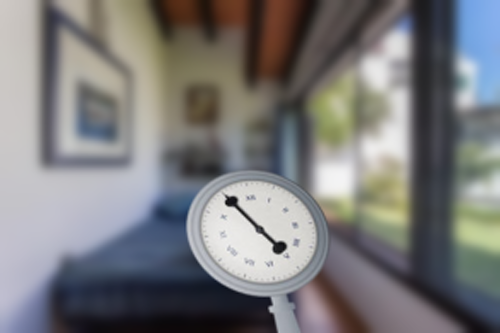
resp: 4h55
